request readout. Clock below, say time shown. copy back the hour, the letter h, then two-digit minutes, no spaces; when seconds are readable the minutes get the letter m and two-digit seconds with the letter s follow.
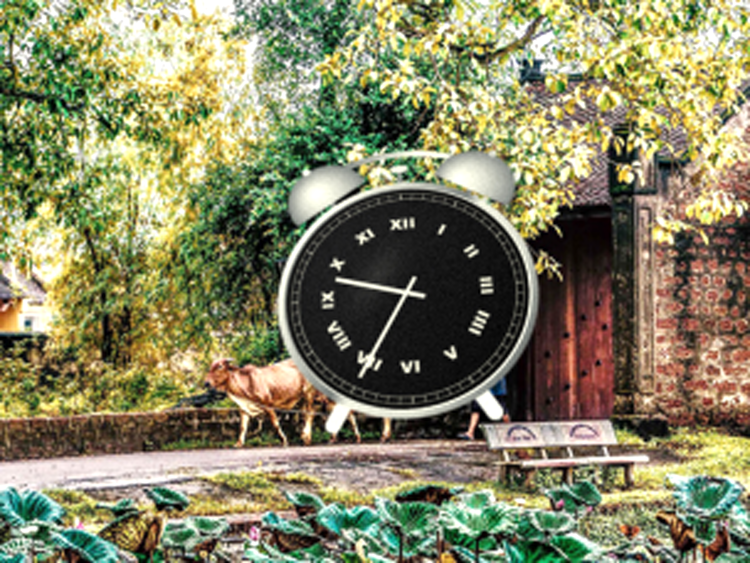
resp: 9h35
